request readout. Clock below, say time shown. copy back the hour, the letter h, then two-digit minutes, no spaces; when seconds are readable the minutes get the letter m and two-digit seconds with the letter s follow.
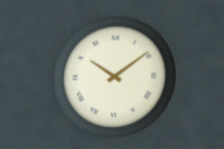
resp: 10h09
